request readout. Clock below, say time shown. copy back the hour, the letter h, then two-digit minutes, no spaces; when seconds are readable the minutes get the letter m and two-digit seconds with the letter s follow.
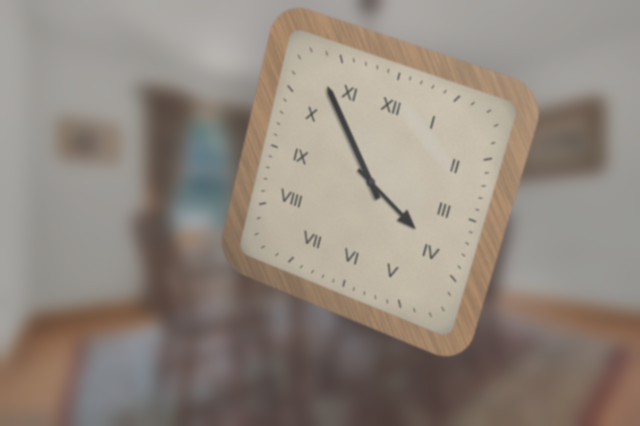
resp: 3h53
